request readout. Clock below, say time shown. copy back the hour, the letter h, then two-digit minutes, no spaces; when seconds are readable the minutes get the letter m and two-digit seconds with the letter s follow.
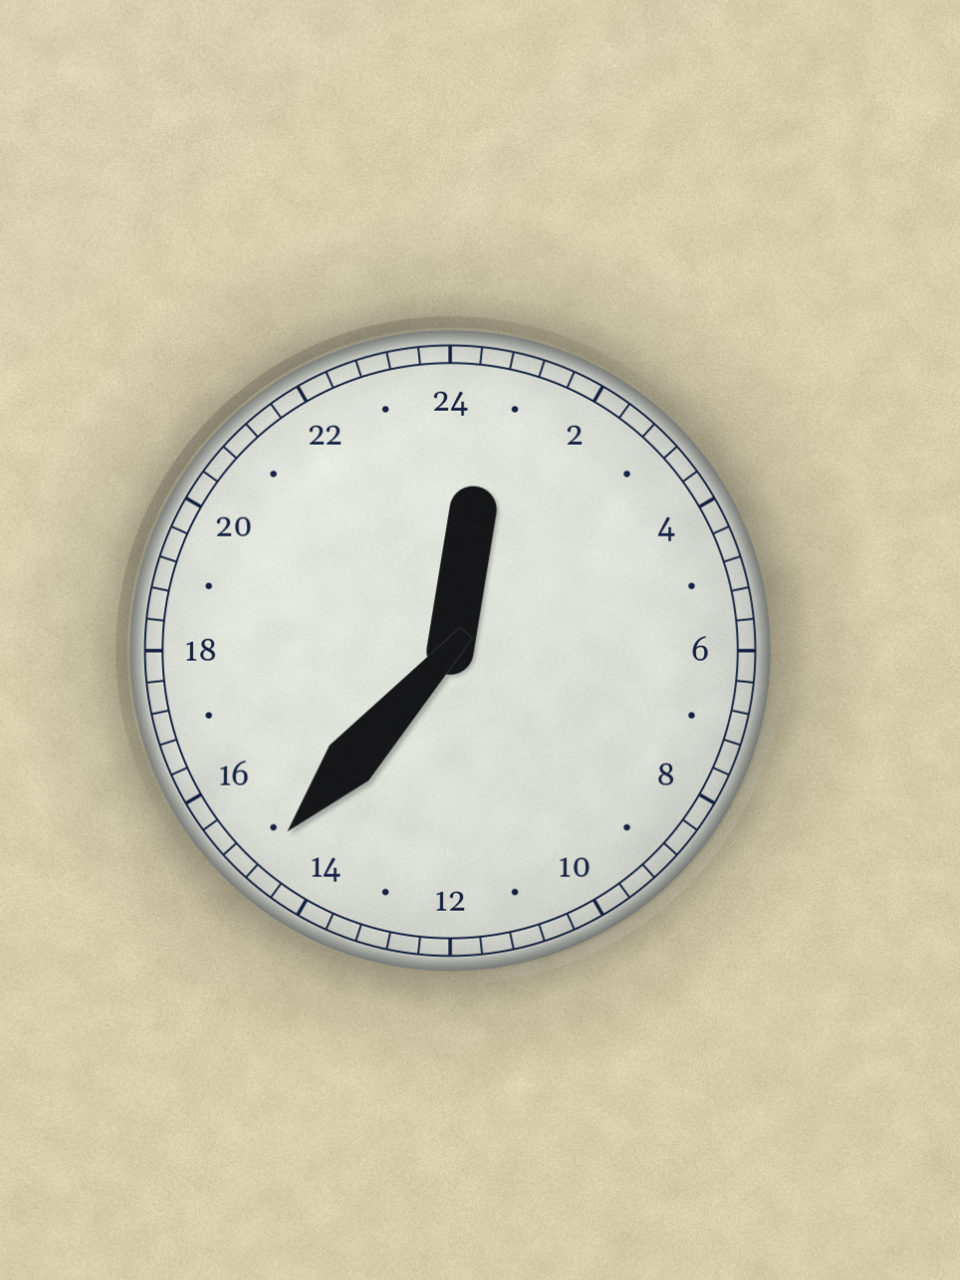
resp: 0h37
